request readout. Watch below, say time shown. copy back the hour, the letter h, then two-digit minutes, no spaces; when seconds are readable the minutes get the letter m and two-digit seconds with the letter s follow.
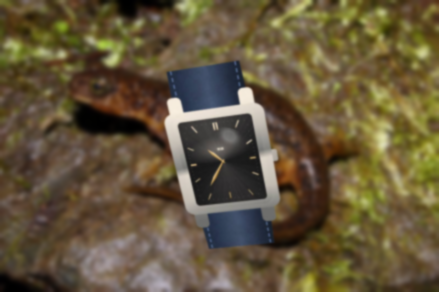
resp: 10h36
